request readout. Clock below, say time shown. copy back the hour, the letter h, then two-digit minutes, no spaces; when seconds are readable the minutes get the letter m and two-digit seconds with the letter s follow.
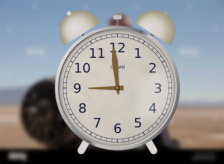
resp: 8h59
